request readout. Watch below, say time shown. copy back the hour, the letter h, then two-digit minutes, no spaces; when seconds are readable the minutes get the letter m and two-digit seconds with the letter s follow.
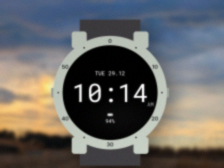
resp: 10h14
